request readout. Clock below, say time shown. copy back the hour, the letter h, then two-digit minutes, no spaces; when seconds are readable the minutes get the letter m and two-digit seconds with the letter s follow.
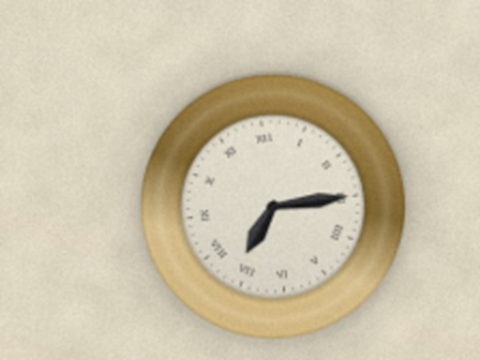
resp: 7h15
